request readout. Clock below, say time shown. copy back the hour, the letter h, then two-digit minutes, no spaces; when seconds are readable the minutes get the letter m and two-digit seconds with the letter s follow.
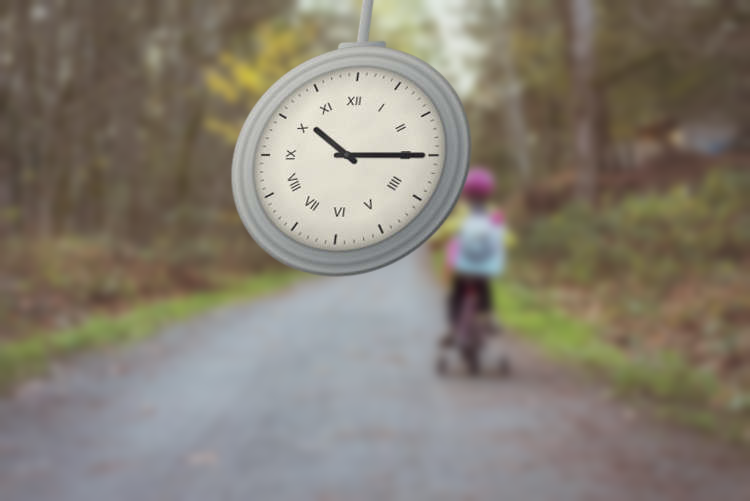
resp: 10h15
